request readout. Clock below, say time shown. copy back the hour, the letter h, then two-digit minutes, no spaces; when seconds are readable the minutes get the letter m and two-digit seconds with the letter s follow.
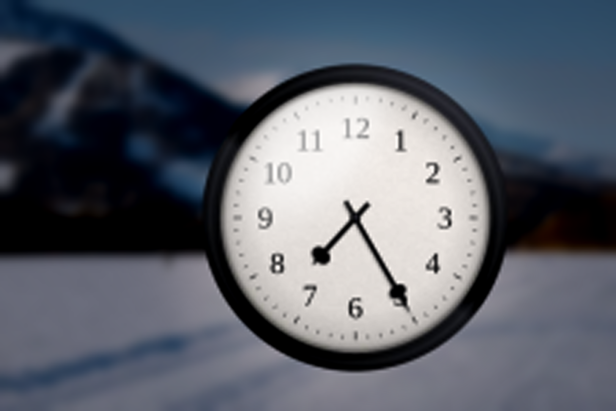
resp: 7h25
